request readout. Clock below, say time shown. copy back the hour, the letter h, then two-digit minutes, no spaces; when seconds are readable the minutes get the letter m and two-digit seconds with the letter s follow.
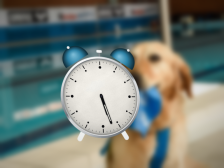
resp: 5h27
